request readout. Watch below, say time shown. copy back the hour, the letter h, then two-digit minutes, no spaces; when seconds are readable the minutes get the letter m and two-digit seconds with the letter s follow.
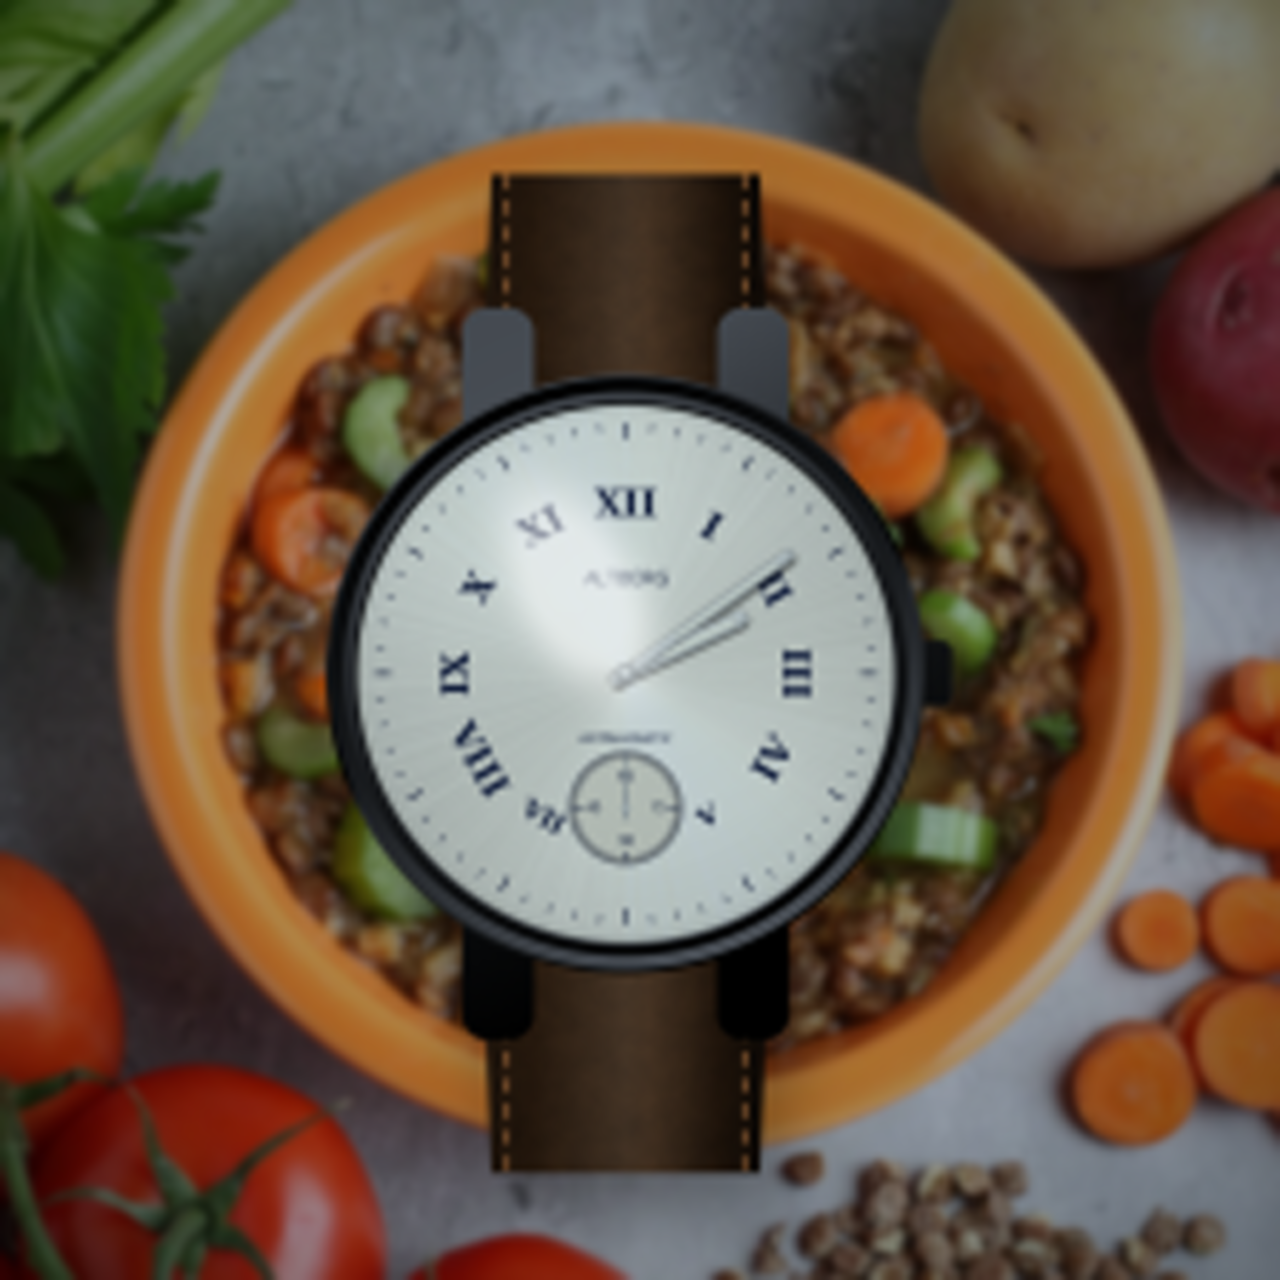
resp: 2h09
